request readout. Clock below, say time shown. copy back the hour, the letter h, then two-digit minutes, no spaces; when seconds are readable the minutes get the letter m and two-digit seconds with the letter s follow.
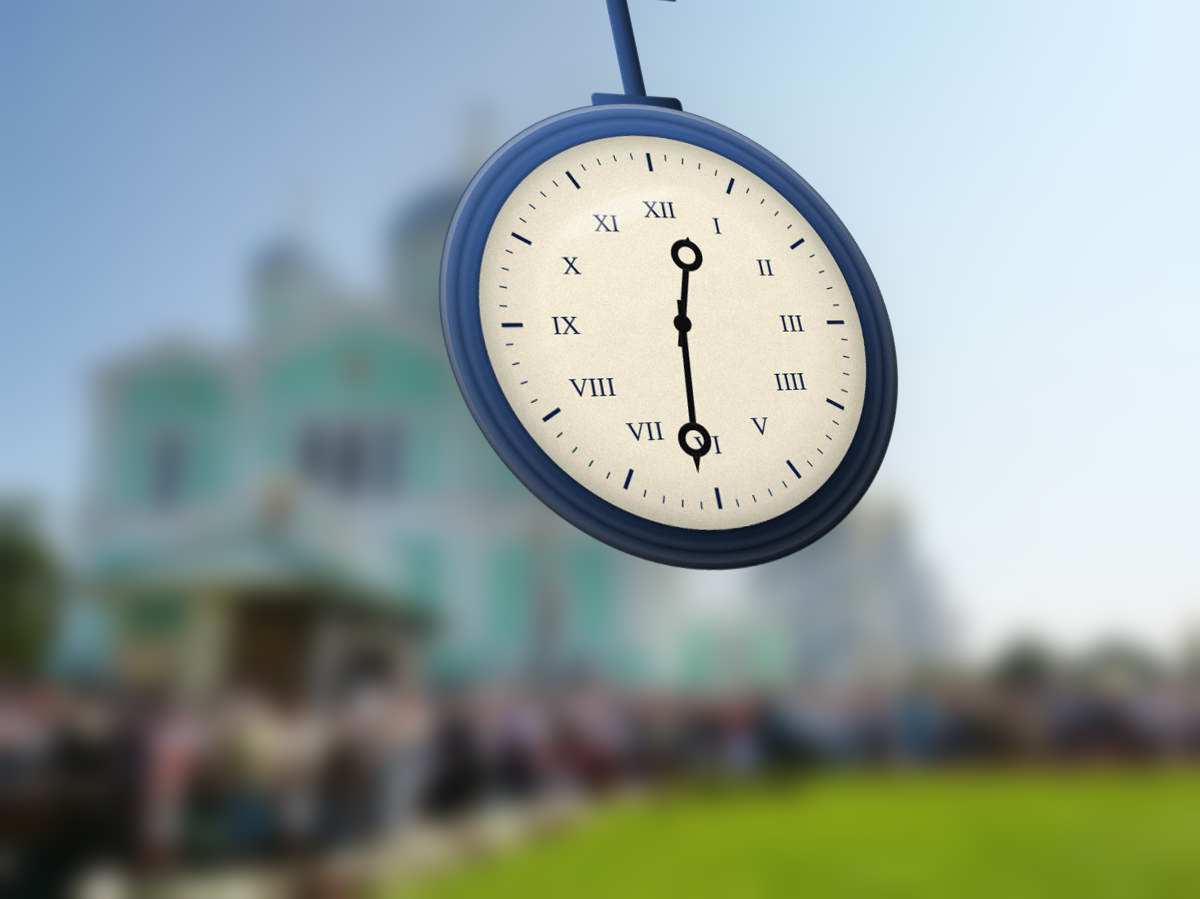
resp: 12h31
